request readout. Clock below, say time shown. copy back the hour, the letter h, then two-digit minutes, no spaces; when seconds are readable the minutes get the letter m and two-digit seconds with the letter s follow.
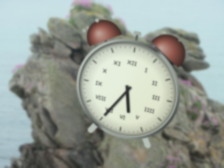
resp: 5h35
